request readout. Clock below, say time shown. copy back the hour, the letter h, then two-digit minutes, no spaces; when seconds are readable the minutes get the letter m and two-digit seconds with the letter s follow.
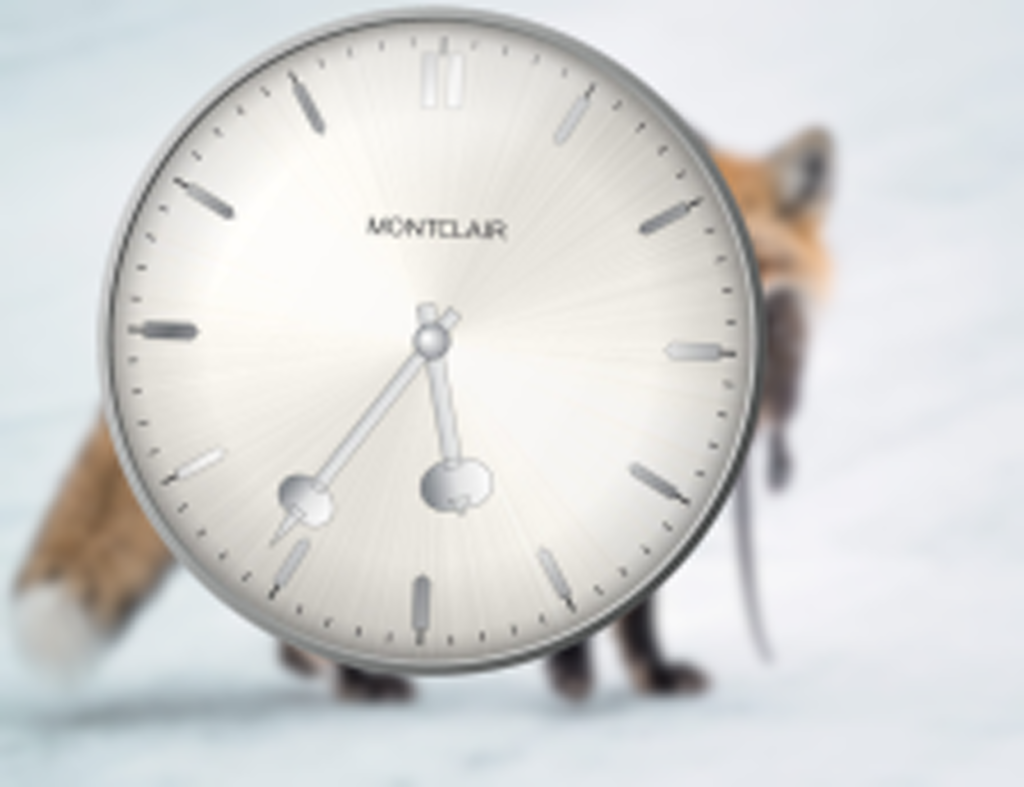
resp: 5h36
